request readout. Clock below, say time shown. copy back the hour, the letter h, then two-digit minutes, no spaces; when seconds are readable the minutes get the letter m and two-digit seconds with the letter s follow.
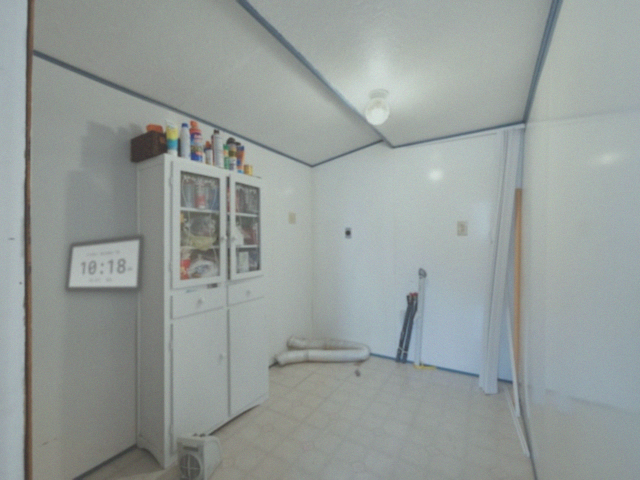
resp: 10h18
